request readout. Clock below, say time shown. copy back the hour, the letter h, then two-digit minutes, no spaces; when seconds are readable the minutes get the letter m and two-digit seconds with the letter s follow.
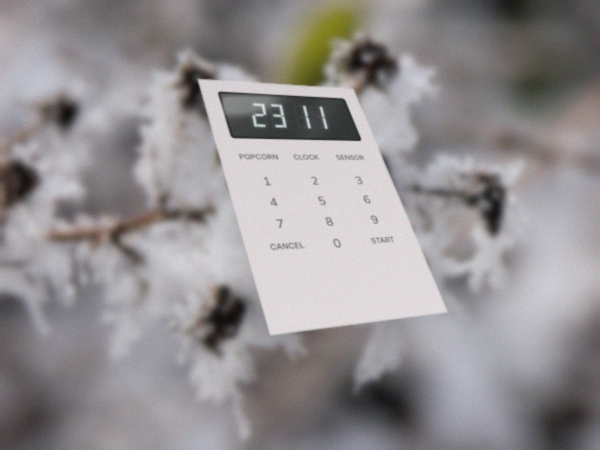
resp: 23h11
